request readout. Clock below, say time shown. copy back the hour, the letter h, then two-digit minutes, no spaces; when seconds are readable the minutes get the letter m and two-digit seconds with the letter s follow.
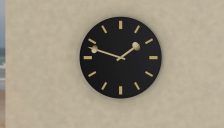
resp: 1h48
